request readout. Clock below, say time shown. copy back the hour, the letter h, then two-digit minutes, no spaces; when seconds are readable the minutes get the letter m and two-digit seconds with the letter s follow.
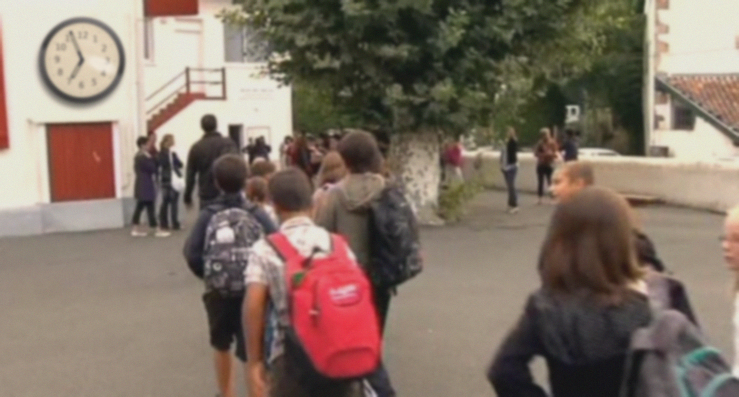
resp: 6h56
